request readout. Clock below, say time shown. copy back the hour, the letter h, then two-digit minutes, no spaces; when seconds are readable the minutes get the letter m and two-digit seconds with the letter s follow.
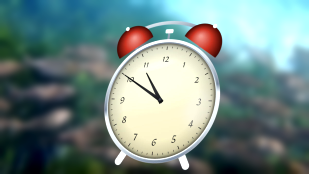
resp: 10h50
